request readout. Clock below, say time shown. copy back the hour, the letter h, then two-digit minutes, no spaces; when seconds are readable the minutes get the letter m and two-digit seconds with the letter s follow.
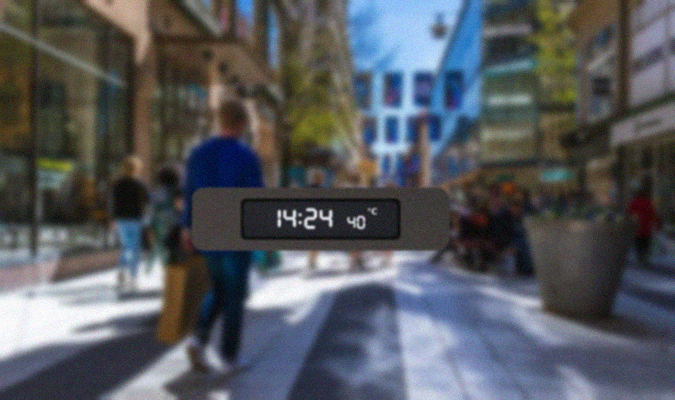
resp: 14h24
